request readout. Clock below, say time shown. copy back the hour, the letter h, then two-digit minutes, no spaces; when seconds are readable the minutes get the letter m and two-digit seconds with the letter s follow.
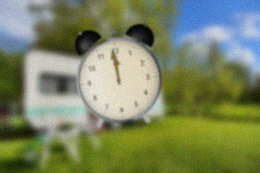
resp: 11h59
